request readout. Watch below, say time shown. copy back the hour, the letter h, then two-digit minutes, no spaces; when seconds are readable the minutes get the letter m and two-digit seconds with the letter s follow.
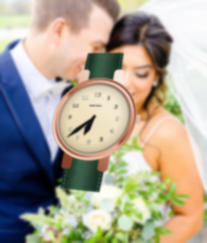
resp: 6h38
